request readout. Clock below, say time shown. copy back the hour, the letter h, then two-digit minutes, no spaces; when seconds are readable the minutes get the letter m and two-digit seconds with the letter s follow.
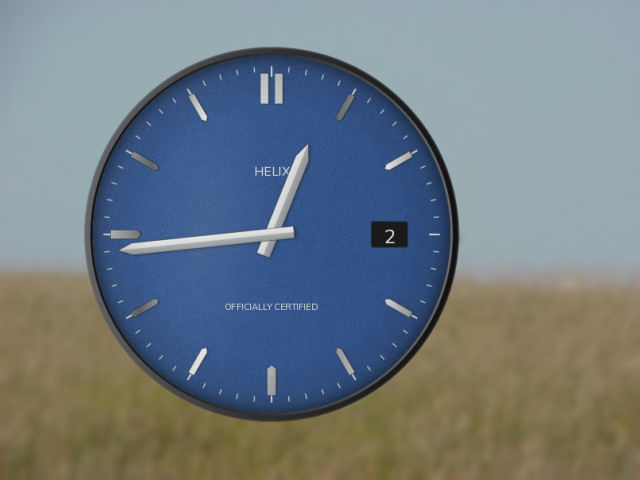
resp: 12h44
